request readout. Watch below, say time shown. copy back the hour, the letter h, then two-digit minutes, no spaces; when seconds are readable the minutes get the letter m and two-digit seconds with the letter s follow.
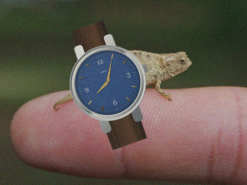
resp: 8h05
